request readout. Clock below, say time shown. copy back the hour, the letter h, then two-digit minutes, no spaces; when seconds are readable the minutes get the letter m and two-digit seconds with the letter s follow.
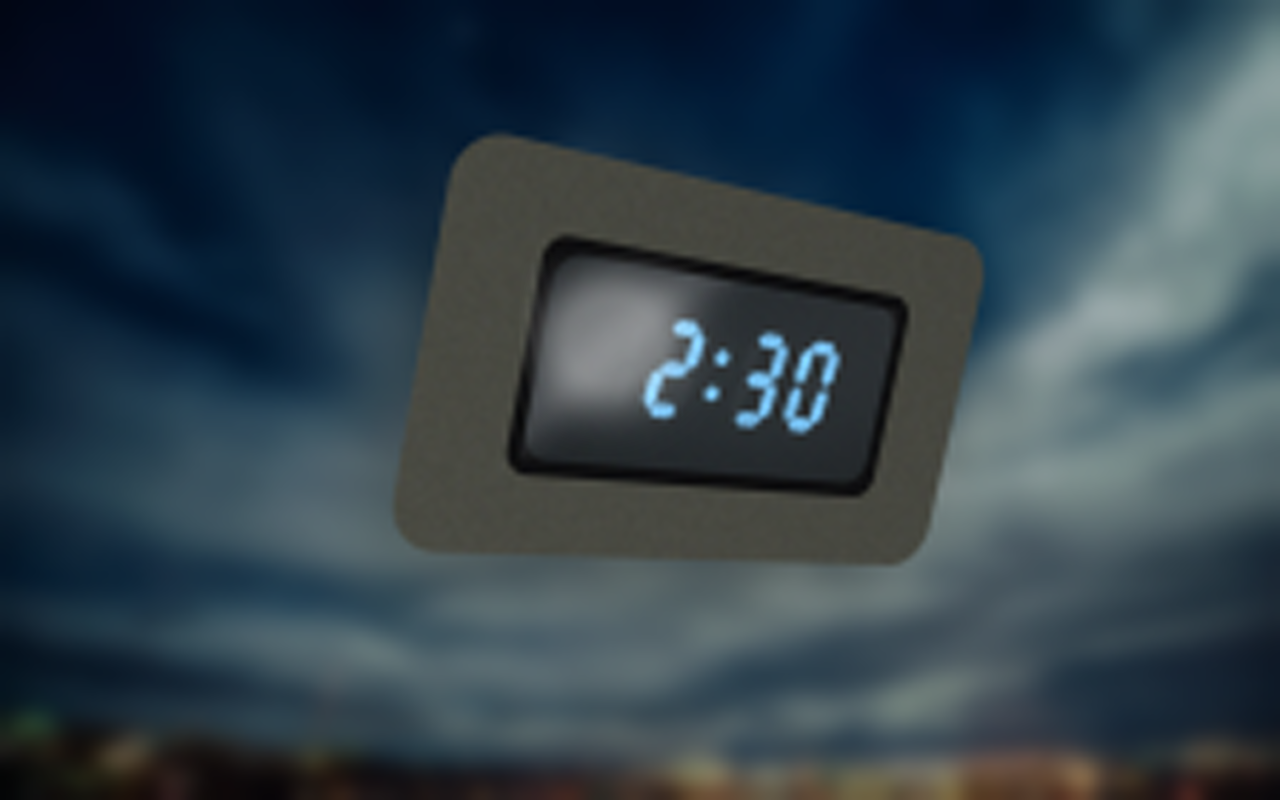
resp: 2h30
